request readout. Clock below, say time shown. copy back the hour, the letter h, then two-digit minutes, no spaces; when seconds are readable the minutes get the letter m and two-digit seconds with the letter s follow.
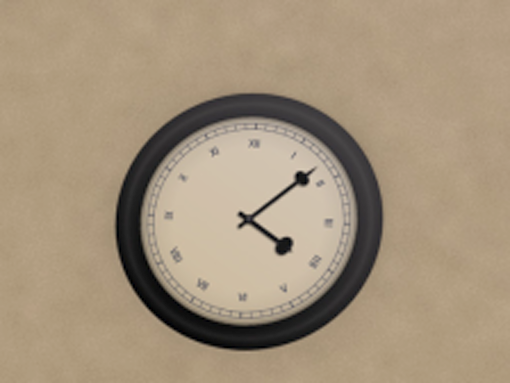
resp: 4h08
